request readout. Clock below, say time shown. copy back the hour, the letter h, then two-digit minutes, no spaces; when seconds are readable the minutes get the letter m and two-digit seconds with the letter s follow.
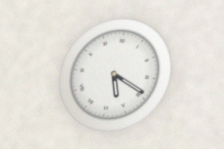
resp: 5h19
